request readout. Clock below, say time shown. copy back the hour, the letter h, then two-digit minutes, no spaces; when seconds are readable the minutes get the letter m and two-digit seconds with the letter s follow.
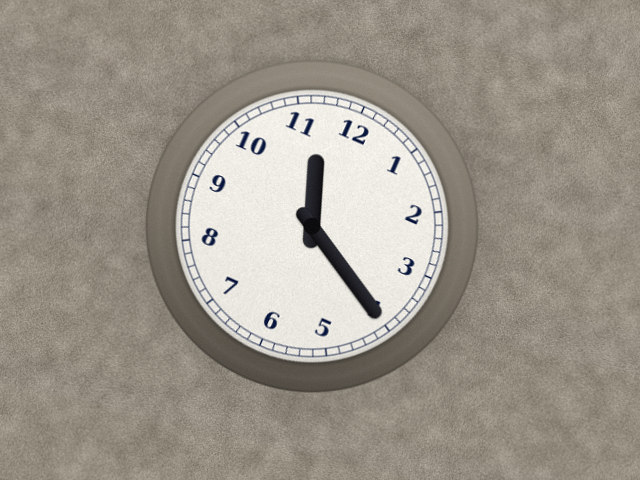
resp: 11h20
